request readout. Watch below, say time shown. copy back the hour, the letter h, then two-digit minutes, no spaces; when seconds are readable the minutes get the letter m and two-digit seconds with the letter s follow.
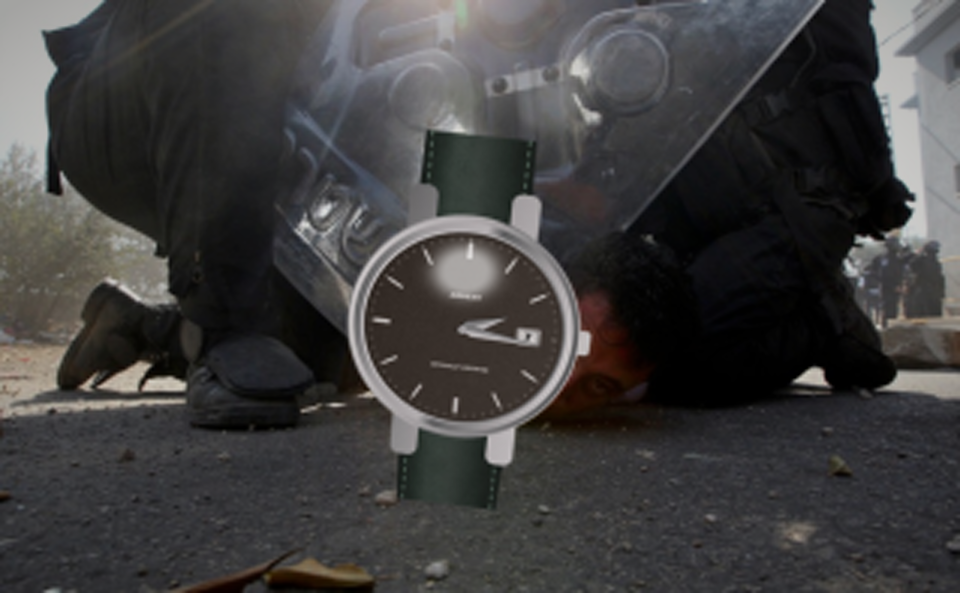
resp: 2h16
